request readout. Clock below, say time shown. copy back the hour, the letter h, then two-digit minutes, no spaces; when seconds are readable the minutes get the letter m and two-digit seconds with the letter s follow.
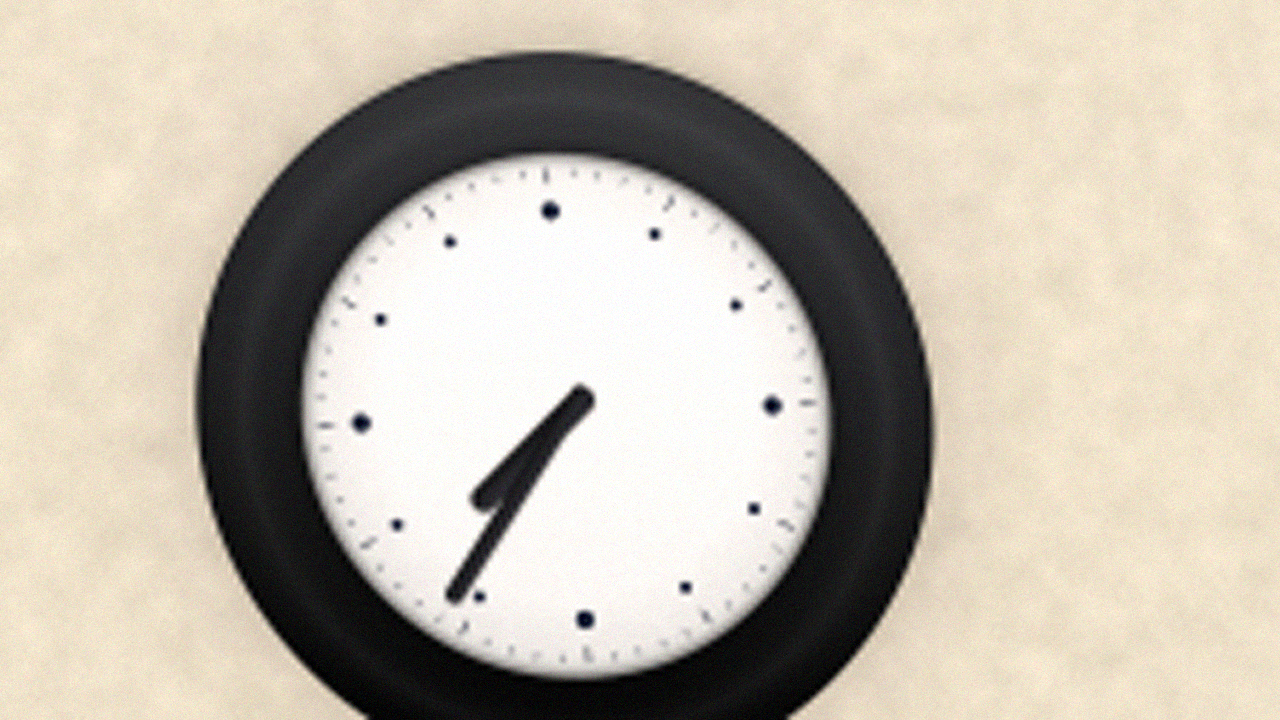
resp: 7h36
